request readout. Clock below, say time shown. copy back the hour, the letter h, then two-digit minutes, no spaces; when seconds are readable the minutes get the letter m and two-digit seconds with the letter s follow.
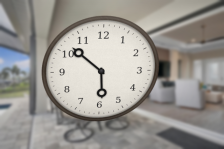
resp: 5h52
